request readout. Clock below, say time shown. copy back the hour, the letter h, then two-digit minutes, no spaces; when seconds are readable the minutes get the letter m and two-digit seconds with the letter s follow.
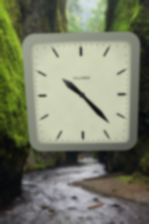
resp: 10h23
